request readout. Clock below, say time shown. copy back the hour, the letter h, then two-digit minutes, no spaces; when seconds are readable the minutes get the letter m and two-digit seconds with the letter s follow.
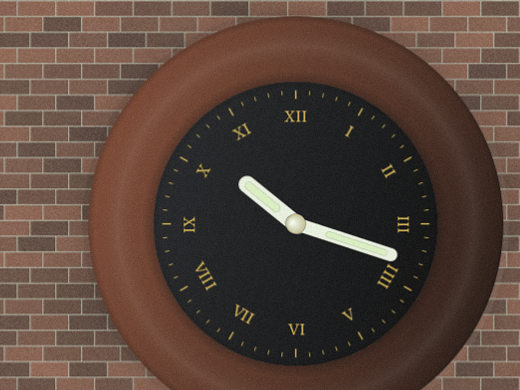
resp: 10h18
